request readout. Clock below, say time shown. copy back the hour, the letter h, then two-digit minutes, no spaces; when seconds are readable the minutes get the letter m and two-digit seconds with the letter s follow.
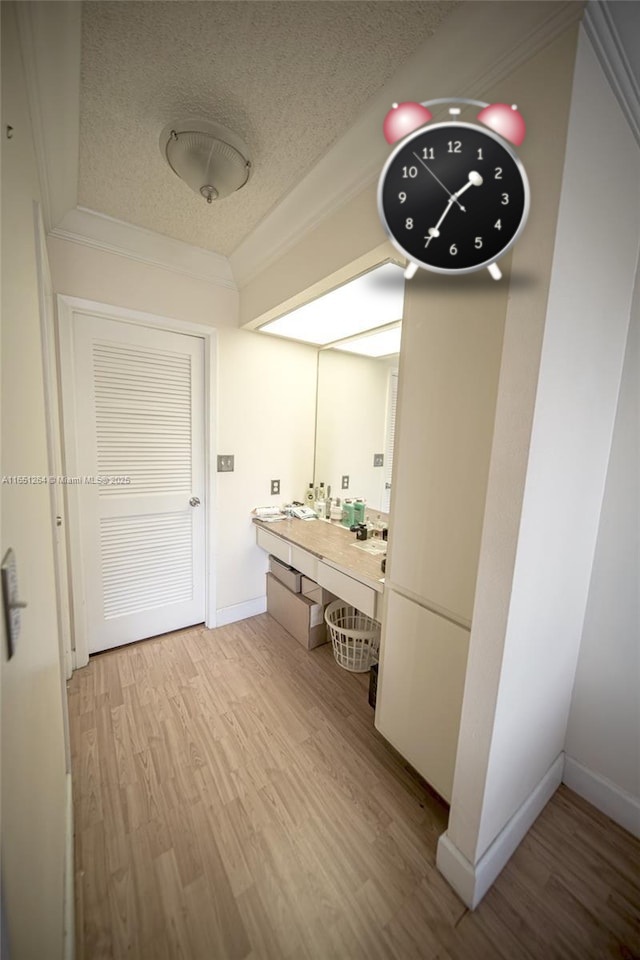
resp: 1h34m53s
